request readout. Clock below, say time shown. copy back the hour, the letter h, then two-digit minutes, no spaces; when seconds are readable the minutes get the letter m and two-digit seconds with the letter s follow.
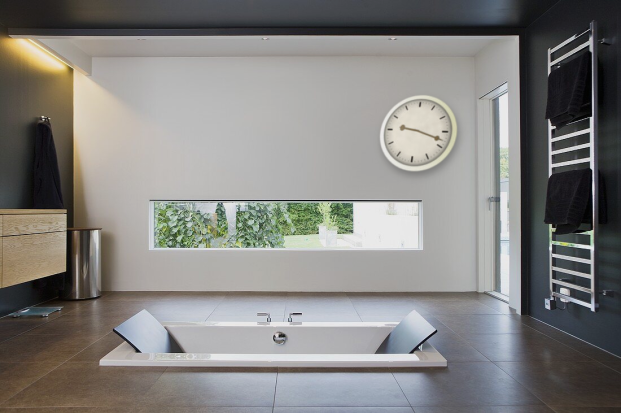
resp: 9h18
